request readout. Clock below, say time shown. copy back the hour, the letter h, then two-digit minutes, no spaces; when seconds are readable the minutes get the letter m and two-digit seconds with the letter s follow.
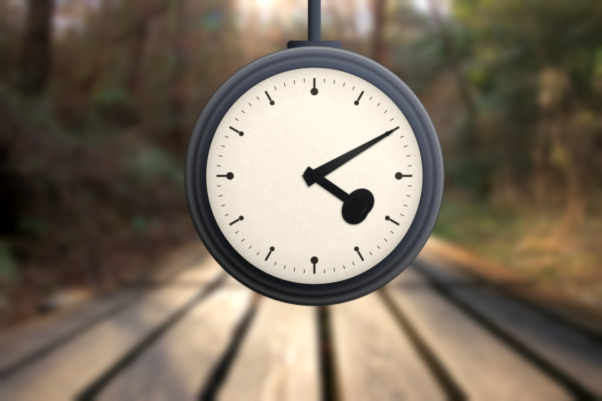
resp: 4h10
